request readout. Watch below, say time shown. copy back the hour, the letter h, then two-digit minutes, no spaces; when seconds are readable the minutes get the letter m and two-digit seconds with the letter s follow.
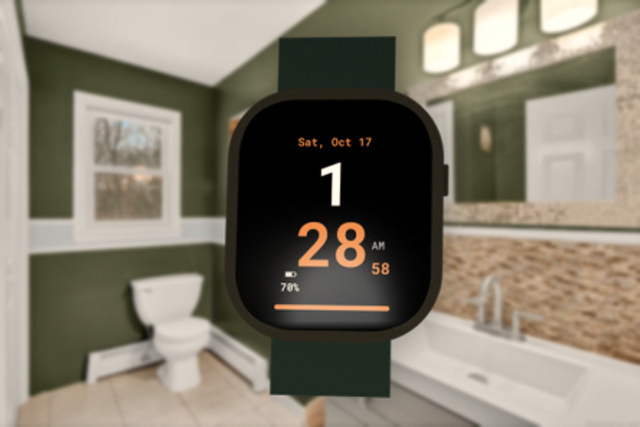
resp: 1h28m58s
